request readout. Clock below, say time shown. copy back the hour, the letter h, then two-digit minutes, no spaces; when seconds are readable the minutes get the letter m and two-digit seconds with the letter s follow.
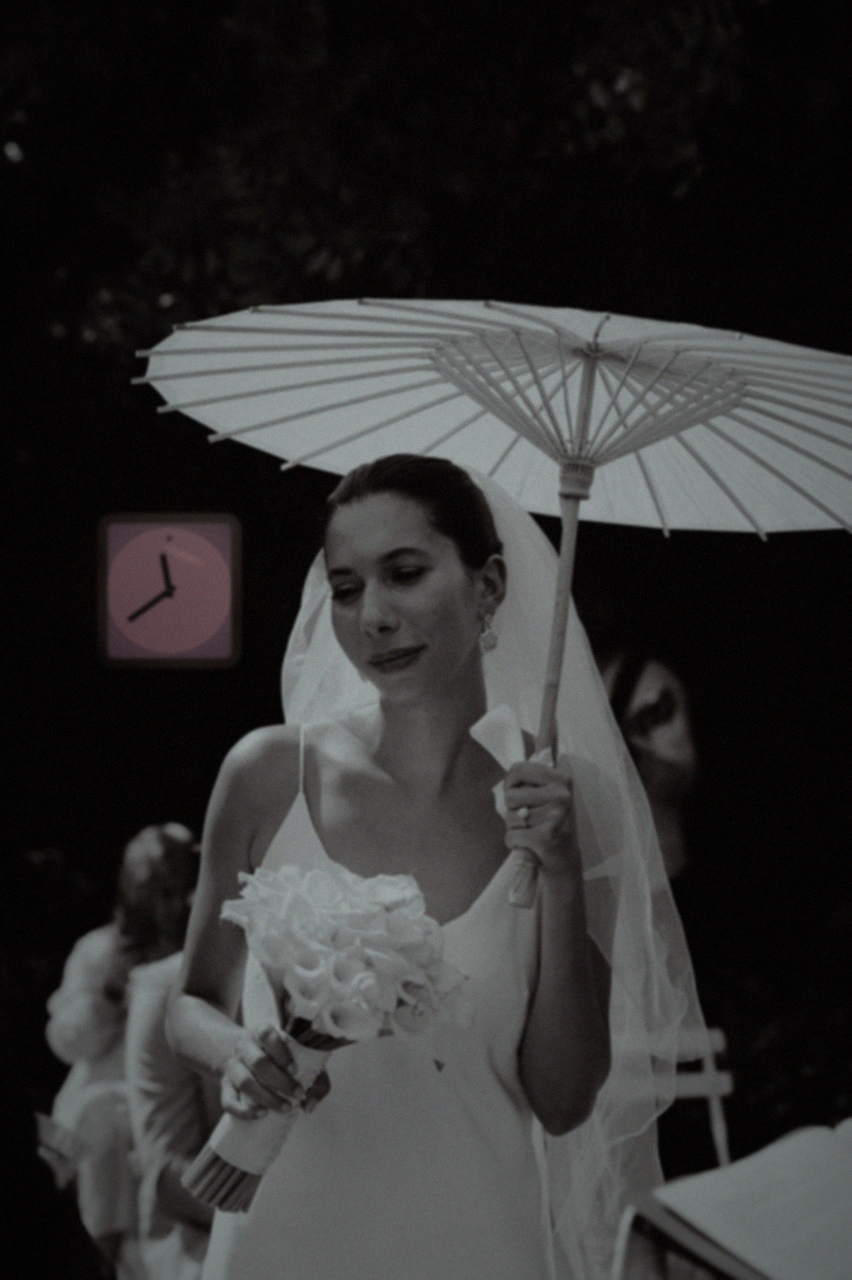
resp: 11h39
